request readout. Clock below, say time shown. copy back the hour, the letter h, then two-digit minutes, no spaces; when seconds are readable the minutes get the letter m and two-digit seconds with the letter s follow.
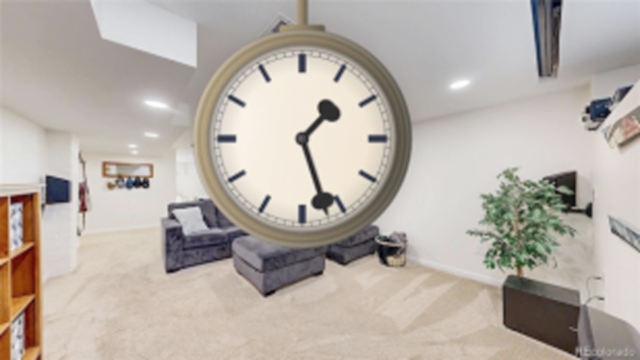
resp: 1h27
